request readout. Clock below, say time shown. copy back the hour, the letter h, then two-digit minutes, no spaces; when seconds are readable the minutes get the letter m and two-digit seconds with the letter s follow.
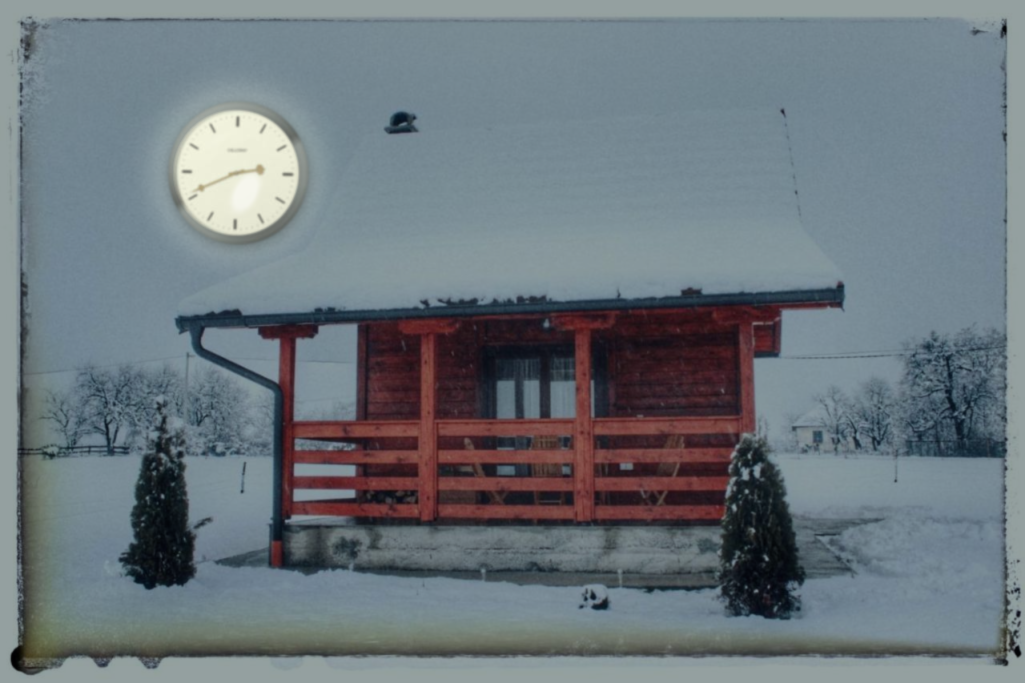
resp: 2h41
